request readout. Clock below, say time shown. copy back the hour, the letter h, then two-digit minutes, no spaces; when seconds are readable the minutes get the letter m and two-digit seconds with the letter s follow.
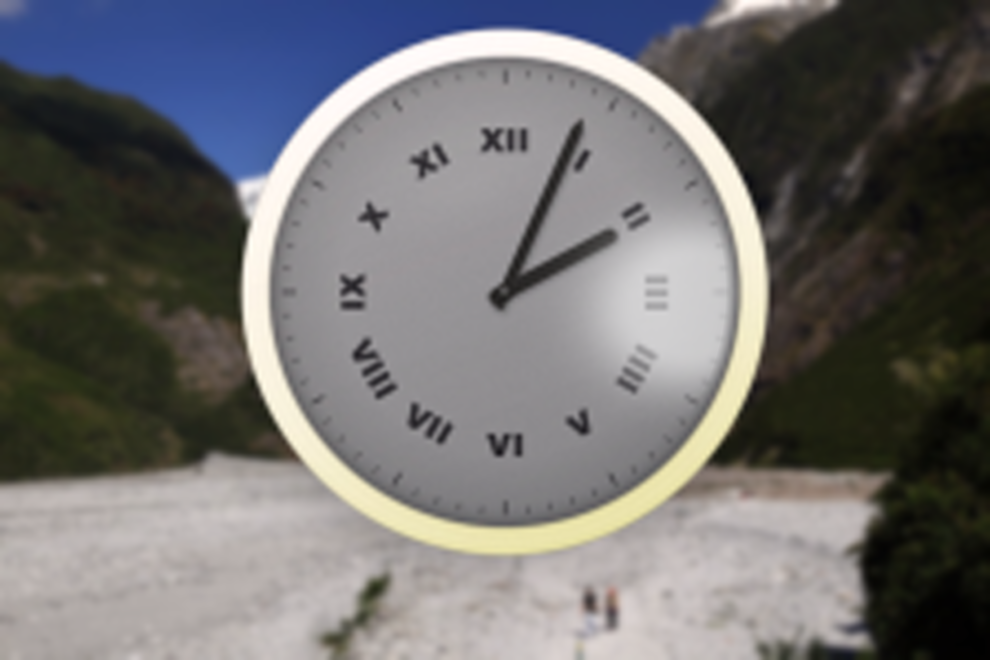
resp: 2h04
